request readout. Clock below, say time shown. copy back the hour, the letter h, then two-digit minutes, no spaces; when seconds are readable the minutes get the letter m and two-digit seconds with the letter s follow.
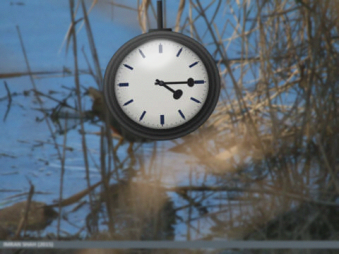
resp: 4h15
